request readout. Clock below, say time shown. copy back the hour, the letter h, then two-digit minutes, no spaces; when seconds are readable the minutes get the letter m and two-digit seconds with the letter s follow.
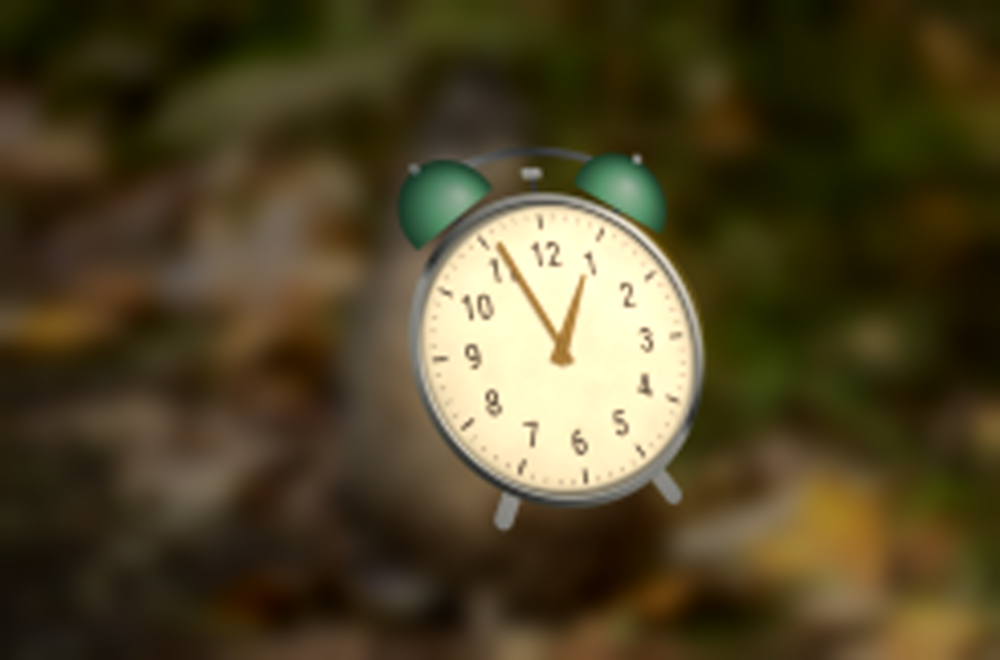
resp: 12h56
